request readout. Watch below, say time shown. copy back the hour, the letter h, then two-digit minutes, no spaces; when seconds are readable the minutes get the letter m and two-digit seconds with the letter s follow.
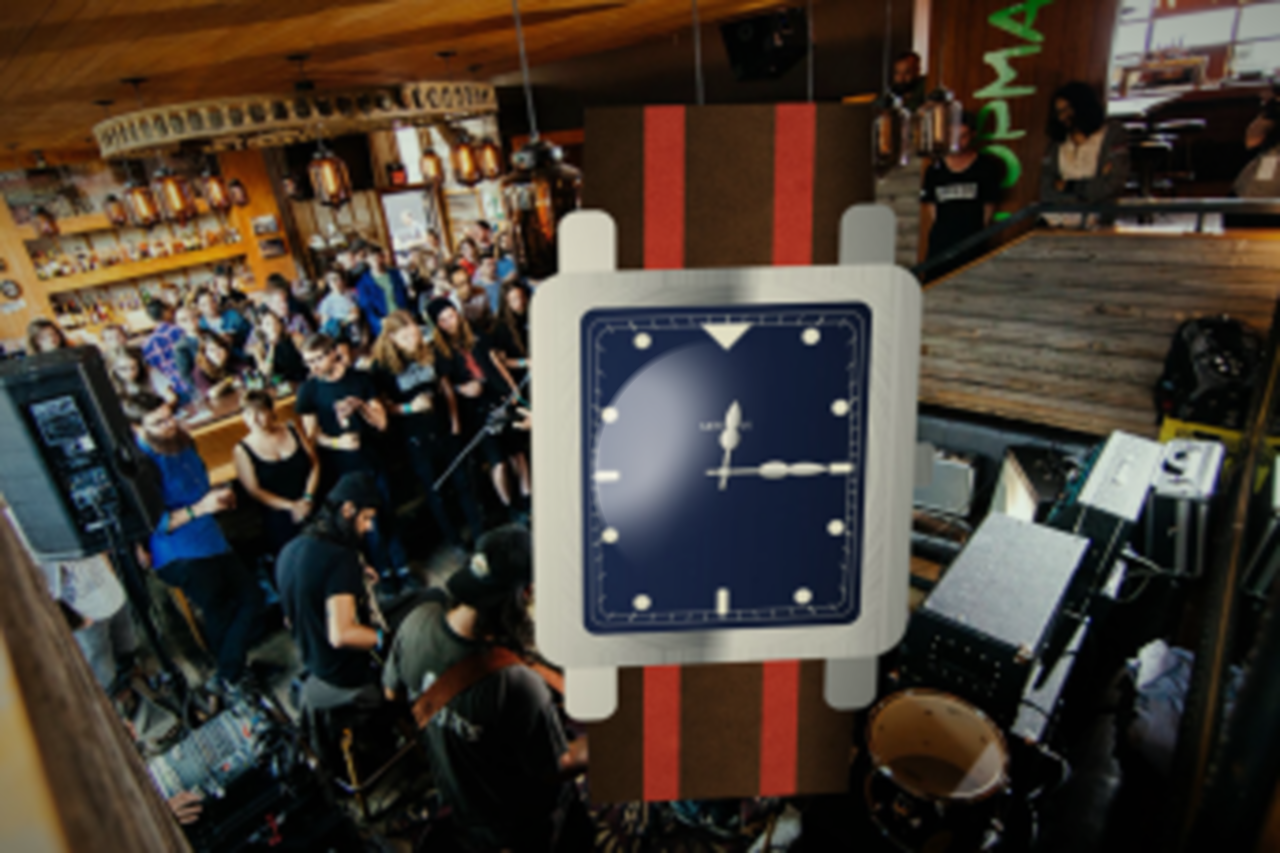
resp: 12h15
